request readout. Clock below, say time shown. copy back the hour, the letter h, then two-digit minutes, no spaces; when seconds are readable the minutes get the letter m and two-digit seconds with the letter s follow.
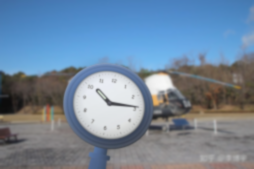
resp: 10h14
